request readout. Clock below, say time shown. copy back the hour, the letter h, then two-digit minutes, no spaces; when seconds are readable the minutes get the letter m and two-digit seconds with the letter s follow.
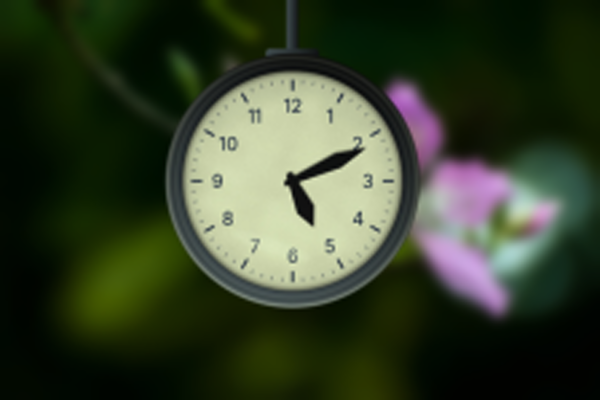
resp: 5h11
